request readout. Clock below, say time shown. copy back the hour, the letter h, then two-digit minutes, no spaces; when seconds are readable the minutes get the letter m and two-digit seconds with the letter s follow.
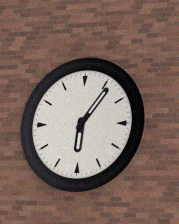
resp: 6h06
